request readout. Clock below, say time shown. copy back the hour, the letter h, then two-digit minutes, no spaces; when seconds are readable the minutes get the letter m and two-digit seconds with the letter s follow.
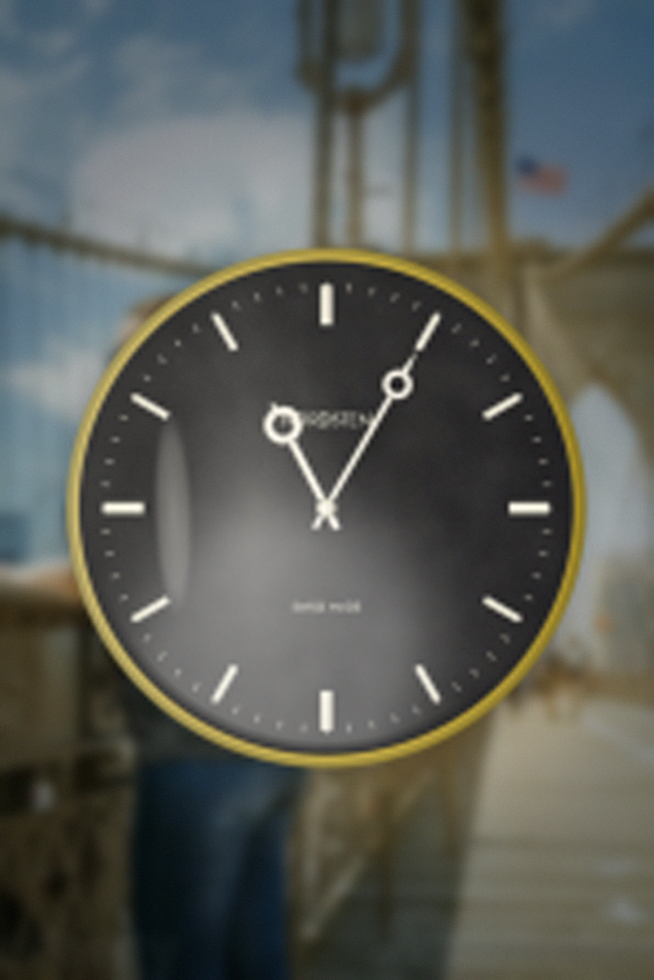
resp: 11h05
